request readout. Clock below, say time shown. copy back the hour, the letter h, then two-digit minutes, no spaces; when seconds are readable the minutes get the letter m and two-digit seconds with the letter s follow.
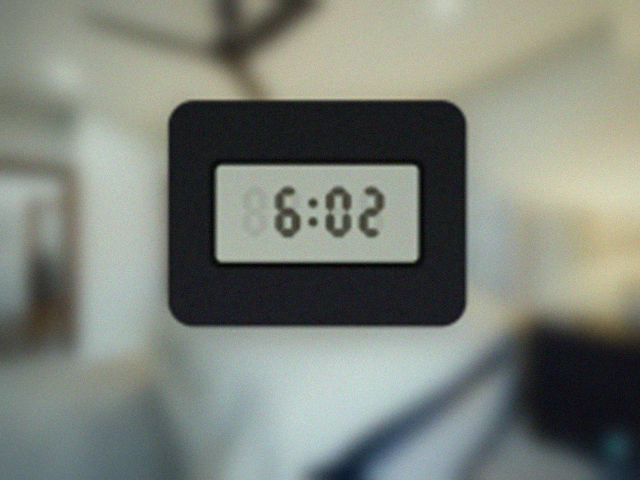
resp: 6h02
